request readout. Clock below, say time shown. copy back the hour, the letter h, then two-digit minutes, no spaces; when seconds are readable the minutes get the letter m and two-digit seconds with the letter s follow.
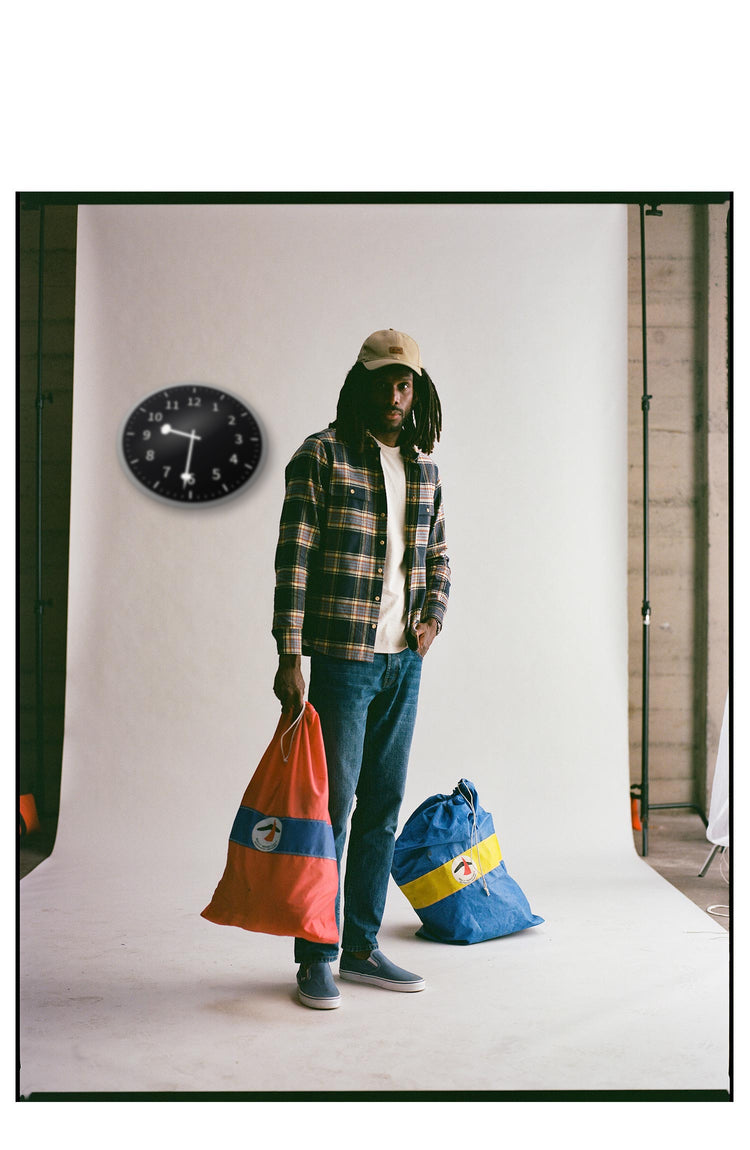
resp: 9h31
